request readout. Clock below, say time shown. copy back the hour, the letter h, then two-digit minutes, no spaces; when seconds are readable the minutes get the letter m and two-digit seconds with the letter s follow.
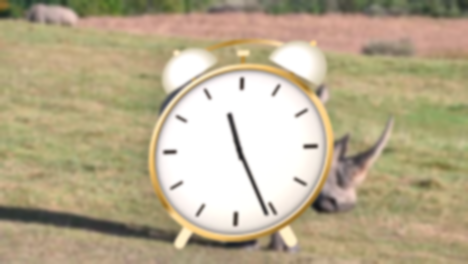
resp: 11h26
